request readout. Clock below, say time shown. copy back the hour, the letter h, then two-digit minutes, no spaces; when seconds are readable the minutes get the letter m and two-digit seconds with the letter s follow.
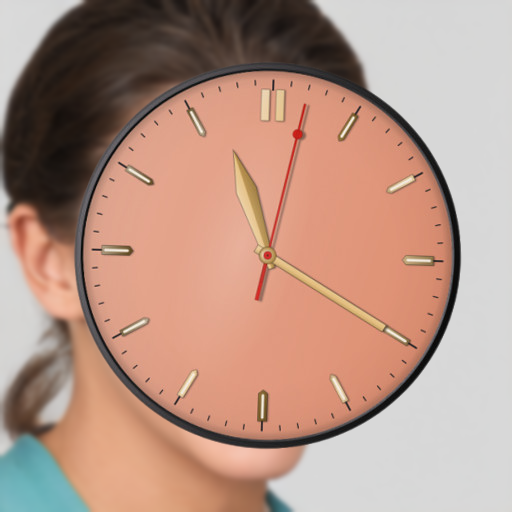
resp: 11h20m02s
